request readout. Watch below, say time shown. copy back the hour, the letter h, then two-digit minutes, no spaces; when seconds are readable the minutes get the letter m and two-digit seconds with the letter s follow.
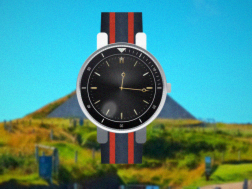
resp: 12h16
